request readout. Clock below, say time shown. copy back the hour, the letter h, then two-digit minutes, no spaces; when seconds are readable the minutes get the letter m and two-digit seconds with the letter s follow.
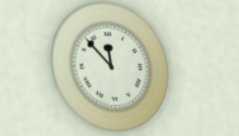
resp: 11h53
